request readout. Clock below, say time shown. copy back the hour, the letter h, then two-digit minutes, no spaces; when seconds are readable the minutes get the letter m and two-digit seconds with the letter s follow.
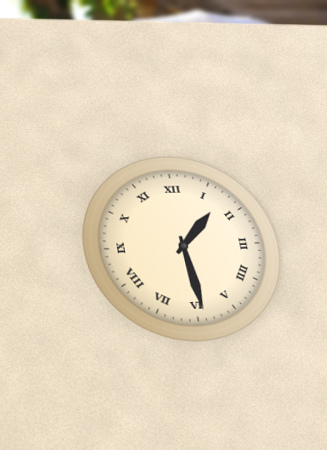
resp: 1h29
